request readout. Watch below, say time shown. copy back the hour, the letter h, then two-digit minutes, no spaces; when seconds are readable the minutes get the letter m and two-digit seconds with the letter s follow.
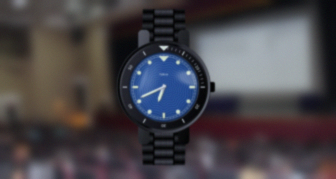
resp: 6h41
